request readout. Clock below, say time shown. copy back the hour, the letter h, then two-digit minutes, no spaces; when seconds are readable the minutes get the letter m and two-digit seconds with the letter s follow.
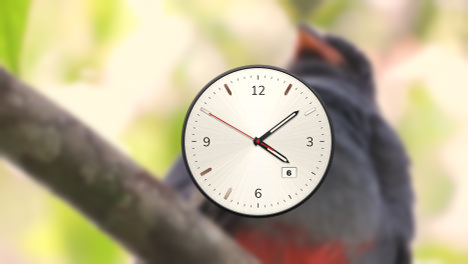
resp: 4h08m50s
